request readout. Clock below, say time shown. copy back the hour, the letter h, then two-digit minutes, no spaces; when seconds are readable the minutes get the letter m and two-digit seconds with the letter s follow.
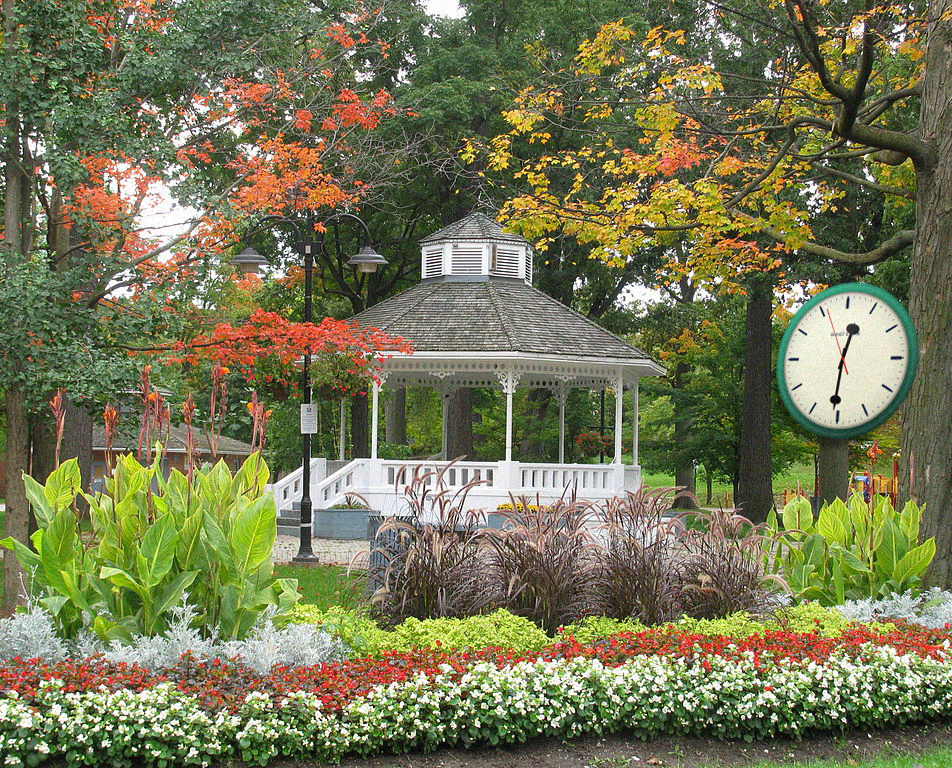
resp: 12h30m56s
